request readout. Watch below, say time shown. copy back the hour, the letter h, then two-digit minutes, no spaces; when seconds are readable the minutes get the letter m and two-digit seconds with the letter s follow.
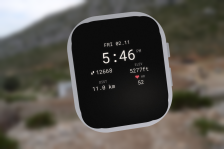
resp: 5h46
